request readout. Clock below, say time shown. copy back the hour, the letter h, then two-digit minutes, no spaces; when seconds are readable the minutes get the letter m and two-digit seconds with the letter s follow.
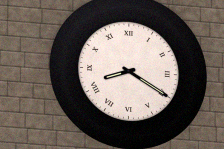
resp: 8h20
